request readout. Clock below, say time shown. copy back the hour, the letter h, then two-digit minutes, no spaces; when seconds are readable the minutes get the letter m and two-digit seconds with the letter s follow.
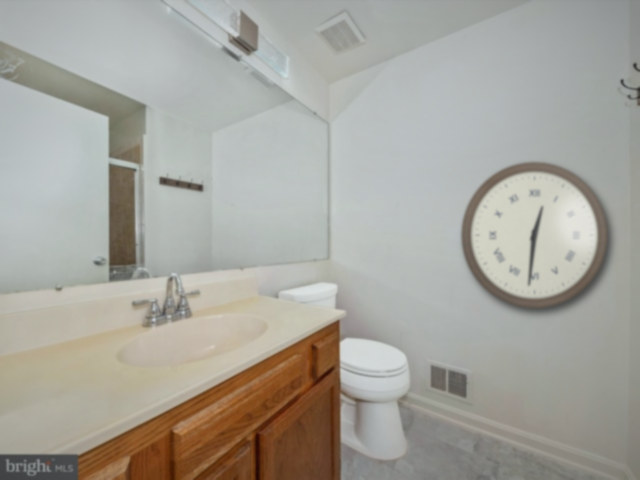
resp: 12h31
